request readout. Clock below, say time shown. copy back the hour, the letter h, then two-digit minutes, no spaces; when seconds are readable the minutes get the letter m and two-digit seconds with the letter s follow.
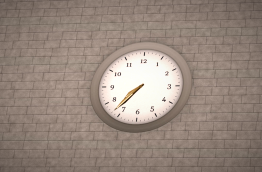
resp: 7h37
